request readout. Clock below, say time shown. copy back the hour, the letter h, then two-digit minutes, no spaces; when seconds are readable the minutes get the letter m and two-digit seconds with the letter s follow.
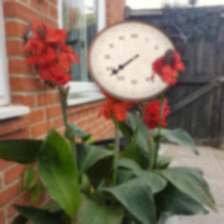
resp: 7h38
